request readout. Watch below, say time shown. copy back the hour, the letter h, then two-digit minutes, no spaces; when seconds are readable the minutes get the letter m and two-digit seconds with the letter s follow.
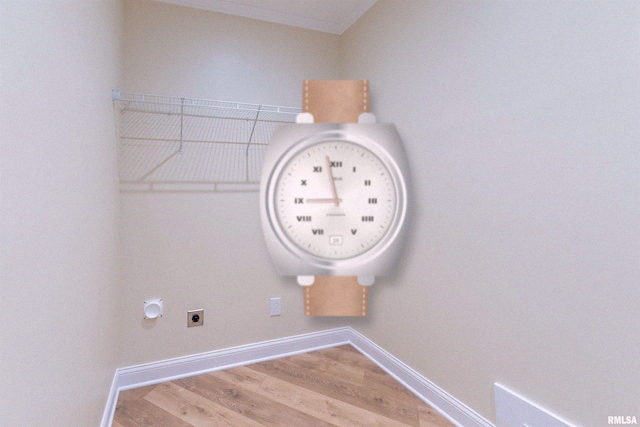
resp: 8h58
